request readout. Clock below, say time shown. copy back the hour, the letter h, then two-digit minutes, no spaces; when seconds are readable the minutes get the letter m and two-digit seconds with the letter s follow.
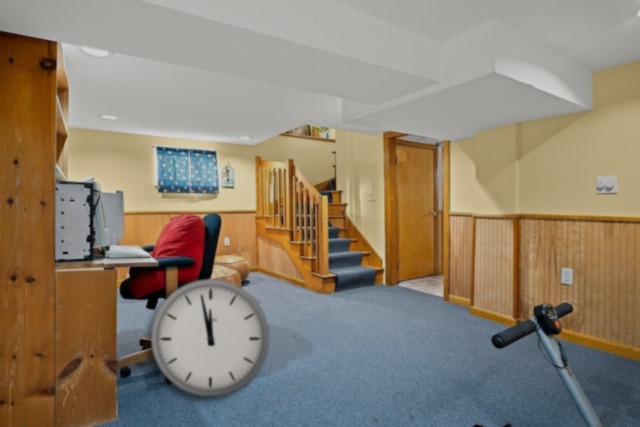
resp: 11h58
